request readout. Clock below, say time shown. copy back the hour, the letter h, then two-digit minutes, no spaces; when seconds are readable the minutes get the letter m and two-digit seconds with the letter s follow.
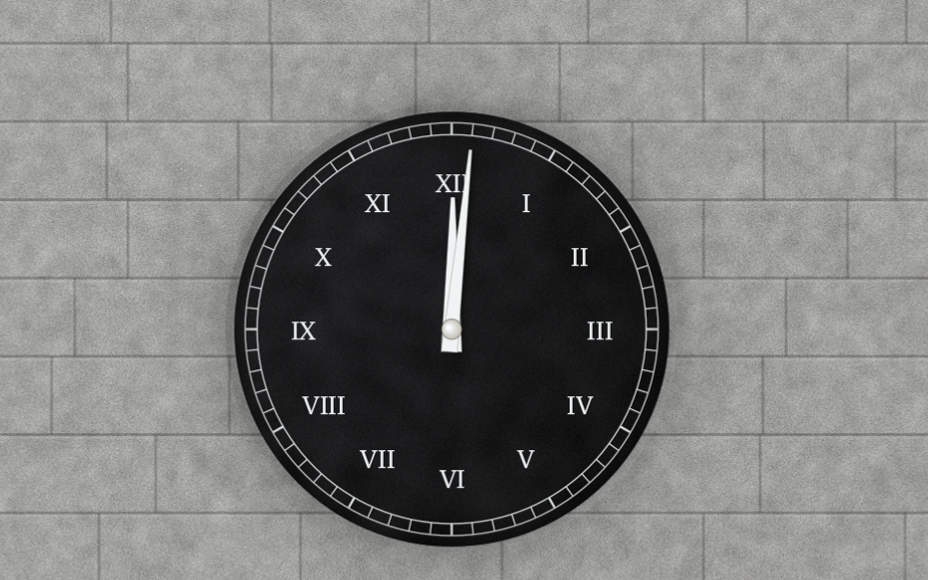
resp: 12h01
